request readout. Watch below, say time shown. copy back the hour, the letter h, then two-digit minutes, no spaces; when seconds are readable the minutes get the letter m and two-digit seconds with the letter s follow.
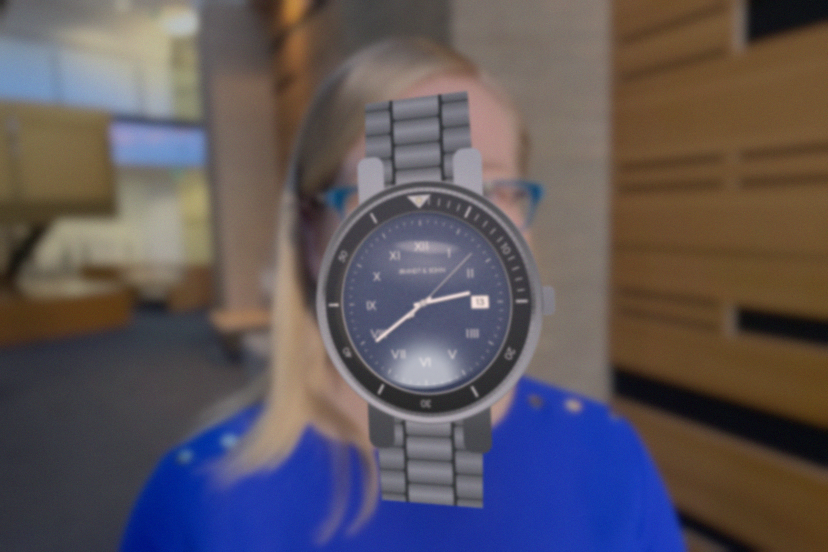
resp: 2h39m08s
